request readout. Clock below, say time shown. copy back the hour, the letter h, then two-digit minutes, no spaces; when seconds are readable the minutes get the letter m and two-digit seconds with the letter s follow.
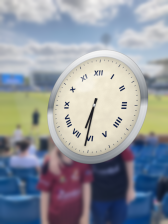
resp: 6h31
